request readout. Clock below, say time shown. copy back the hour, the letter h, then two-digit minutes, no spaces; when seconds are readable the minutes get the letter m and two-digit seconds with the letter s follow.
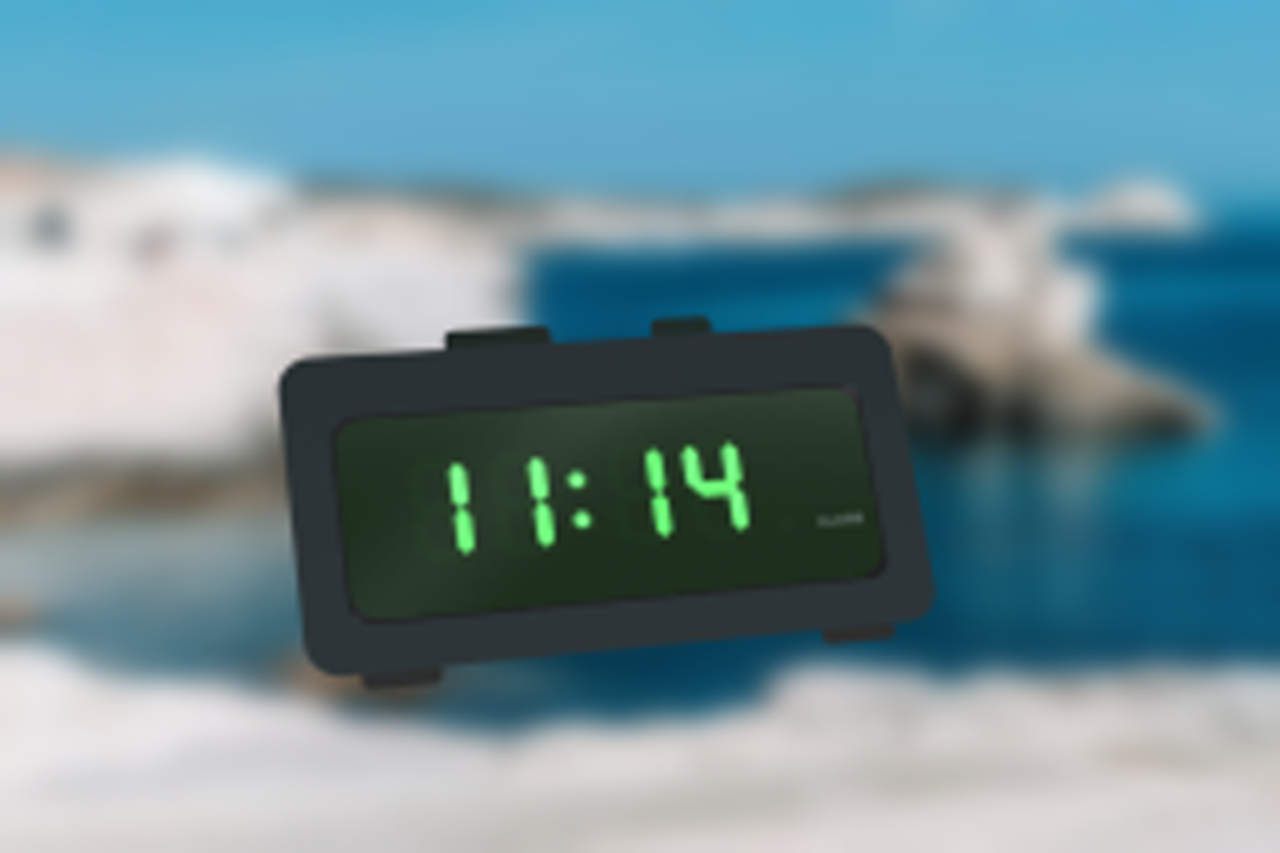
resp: 11h14
